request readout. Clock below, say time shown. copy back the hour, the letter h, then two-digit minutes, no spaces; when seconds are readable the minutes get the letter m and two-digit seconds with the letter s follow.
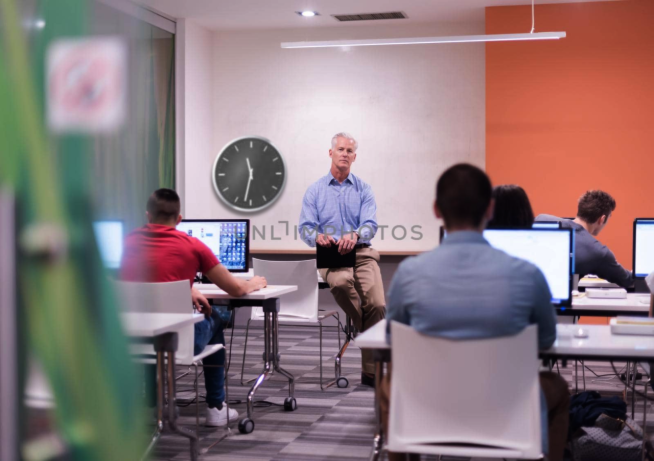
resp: 11h32
